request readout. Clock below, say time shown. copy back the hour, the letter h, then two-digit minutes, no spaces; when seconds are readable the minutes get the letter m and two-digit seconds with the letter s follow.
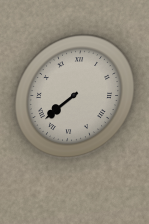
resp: 7h38
